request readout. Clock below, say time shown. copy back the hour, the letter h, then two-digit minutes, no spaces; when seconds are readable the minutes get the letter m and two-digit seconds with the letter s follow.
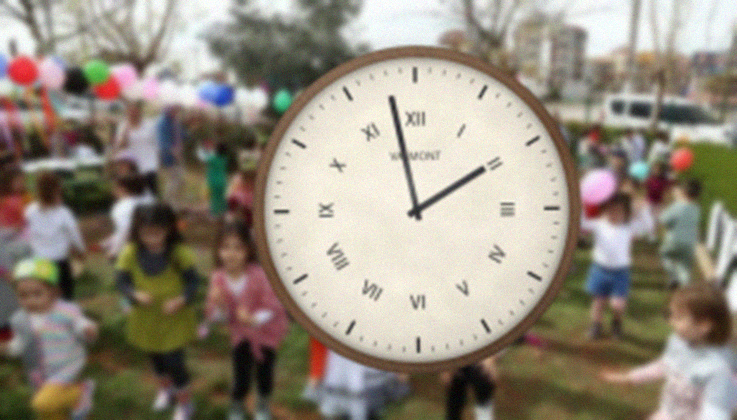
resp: 1h58
